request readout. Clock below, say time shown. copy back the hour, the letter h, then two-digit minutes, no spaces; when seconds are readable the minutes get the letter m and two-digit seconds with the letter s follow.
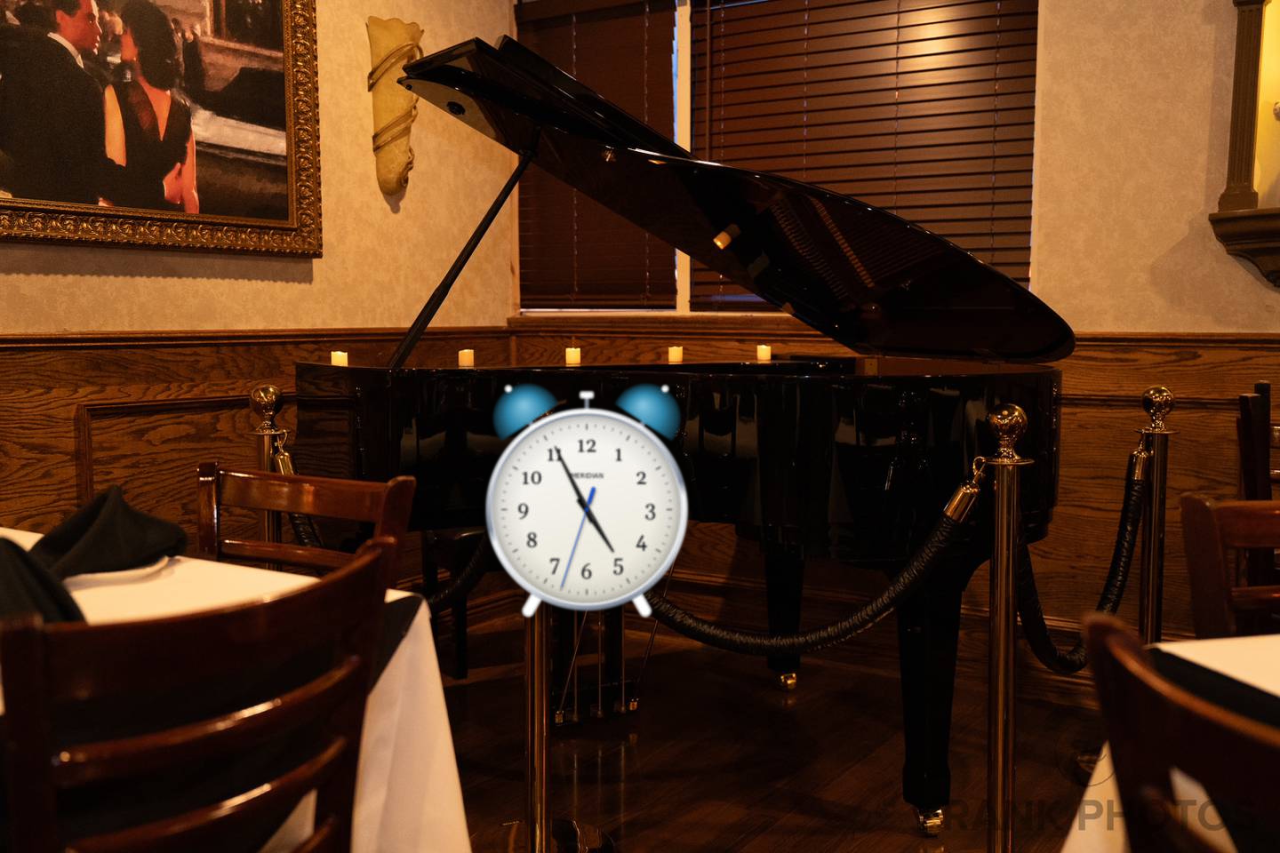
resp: 4h55m33s
